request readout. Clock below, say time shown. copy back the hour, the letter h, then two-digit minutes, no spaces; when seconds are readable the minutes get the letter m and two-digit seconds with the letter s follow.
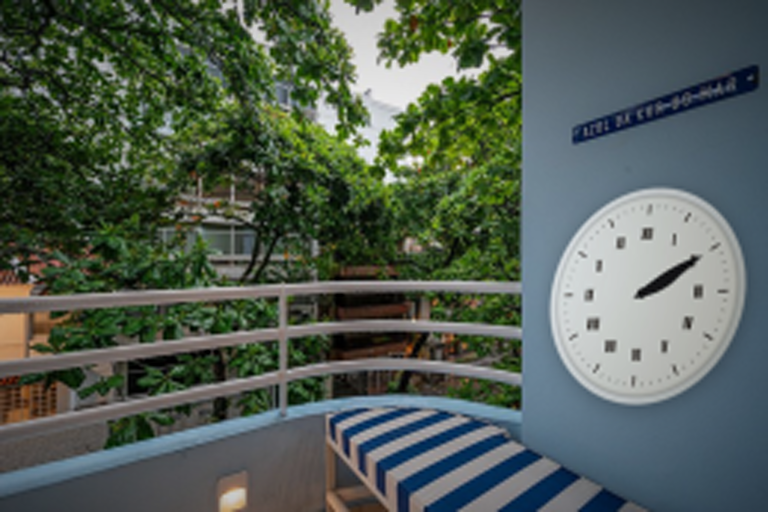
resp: 2h10
